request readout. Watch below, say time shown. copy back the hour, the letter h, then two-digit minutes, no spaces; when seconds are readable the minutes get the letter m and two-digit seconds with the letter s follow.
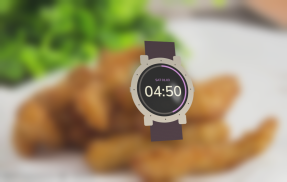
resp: 4h50
